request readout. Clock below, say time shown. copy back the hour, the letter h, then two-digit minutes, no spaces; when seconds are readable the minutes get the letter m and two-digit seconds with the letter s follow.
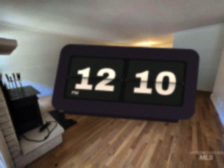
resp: 12h10
